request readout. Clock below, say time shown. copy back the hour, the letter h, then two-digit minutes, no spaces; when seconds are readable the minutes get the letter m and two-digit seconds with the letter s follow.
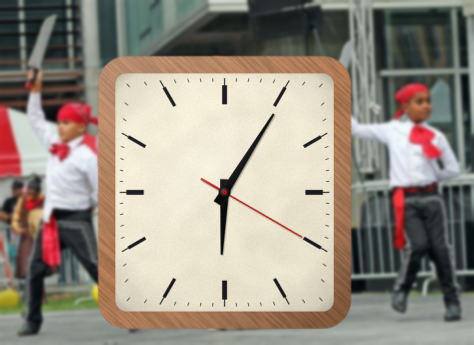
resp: 6h05m20s
